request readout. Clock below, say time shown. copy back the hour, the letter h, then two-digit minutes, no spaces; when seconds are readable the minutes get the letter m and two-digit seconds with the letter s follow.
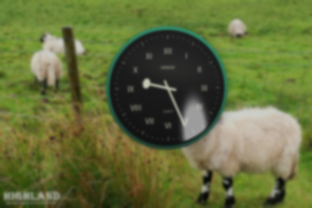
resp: 9h26
